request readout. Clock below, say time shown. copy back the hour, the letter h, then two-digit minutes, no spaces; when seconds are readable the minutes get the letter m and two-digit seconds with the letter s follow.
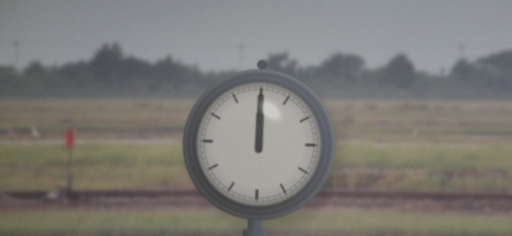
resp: 12h00
